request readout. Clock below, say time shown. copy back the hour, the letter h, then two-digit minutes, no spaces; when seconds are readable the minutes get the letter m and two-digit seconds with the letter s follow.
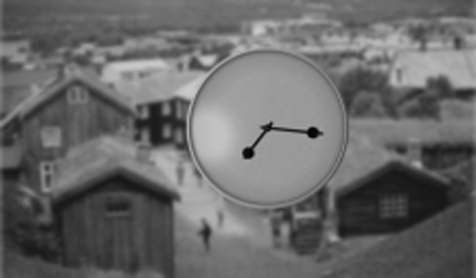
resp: 7h16
